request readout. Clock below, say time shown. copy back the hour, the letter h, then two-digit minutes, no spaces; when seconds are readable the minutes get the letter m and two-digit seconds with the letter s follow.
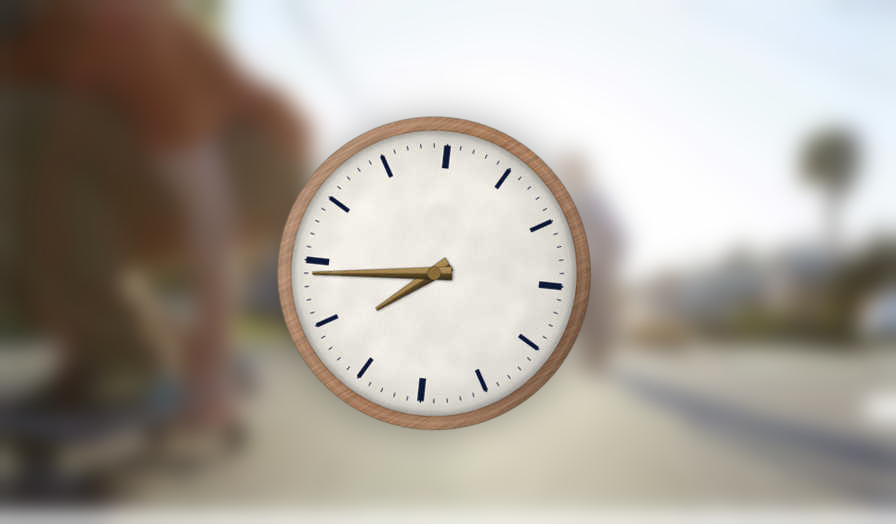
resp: 7h44
